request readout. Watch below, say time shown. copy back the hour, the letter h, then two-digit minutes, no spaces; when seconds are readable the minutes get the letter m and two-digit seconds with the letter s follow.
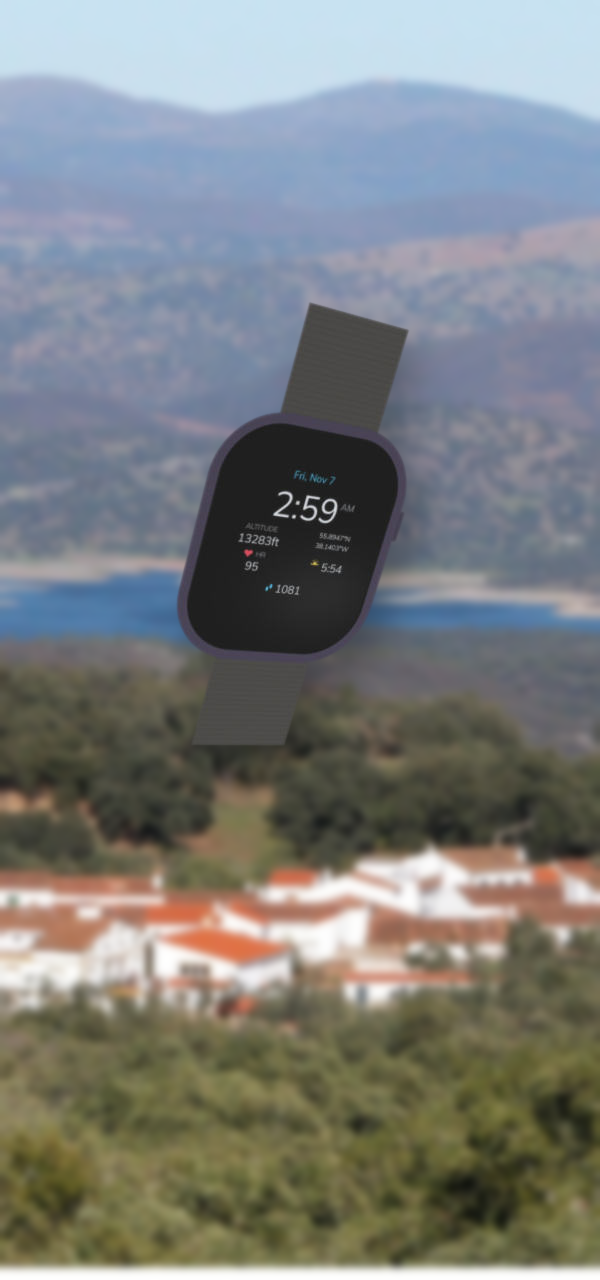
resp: 2h59
